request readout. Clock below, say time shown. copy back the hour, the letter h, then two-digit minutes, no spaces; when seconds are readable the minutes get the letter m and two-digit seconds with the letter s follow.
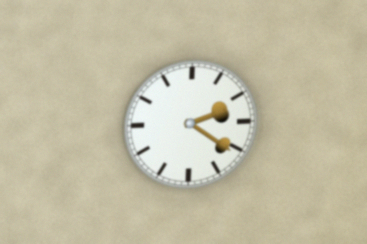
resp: 2h21
